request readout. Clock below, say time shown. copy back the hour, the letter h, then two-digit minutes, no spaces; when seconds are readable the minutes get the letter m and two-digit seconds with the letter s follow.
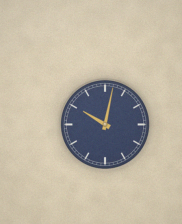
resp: 10h02
